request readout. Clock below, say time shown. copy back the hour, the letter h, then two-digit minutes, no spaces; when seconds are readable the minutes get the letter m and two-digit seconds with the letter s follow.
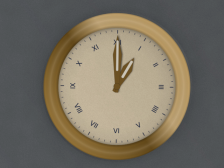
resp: 1h00
